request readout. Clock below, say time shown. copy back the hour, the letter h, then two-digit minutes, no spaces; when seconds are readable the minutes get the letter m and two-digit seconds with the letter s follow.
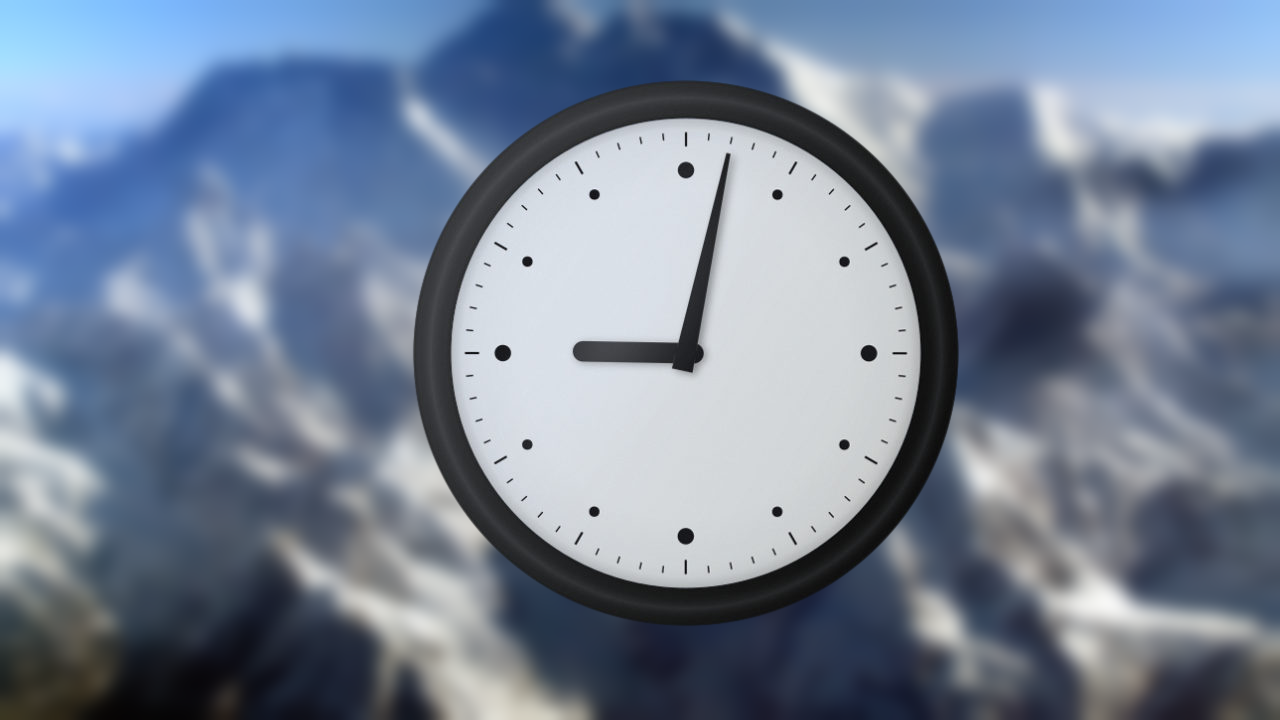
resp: 9h02
